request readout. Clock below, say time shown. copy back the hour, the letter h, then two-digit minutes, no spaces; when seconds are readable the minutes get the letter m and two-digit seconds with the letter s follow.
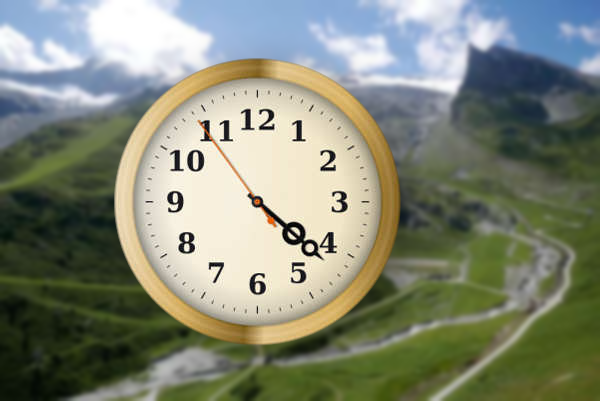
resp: 4h21m54s
